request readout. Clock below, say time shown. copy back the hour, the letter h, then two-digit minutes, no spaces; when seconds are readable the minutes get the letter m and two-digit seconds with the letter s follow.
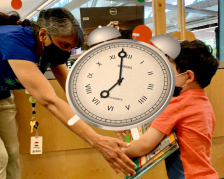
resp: 6h58
